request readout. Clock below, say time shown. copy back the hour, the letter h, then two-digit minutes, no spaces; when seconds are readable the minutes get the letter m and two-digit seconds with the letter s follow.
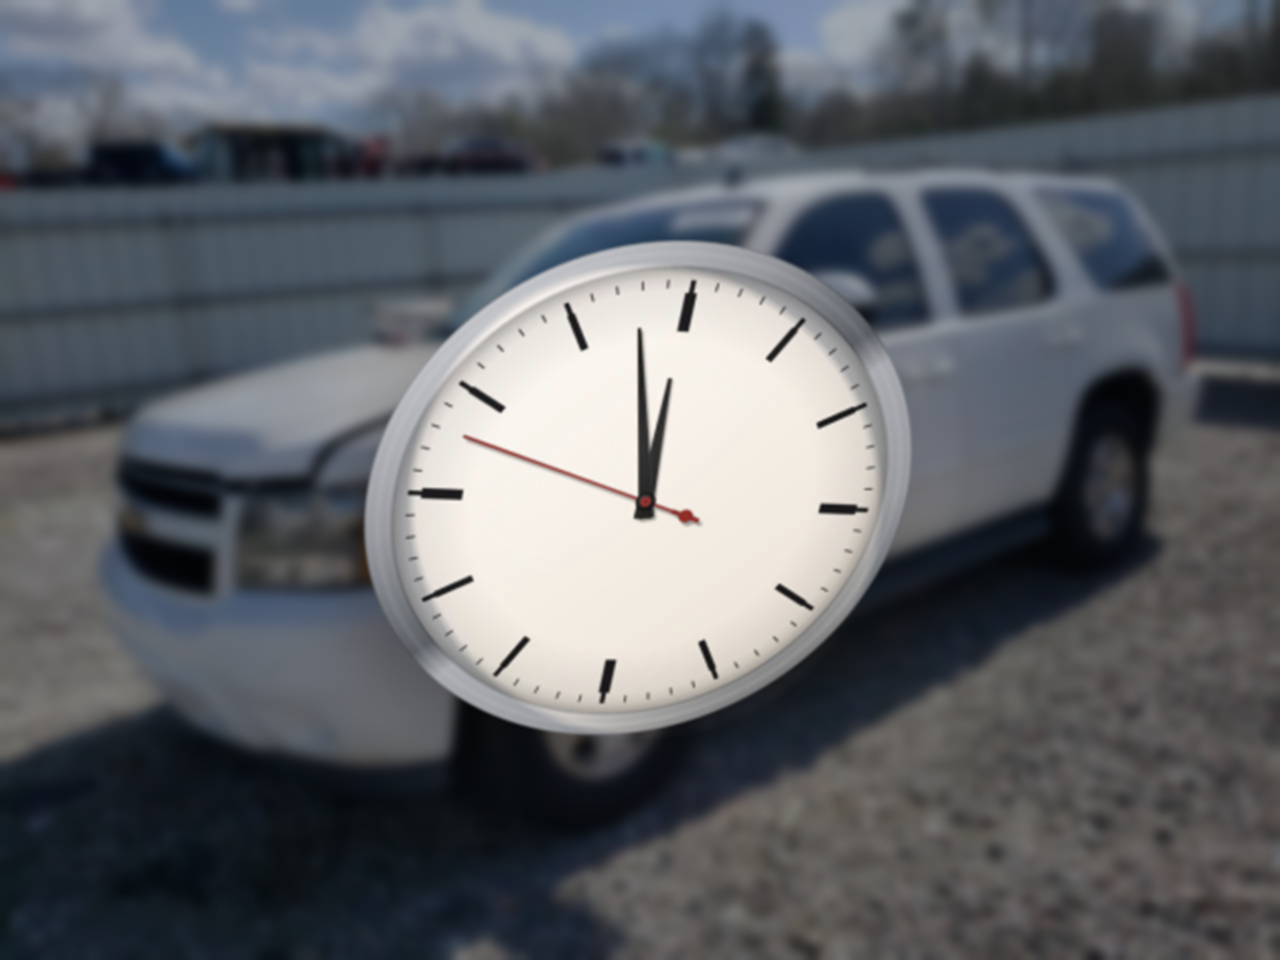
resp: 11h57m48s
